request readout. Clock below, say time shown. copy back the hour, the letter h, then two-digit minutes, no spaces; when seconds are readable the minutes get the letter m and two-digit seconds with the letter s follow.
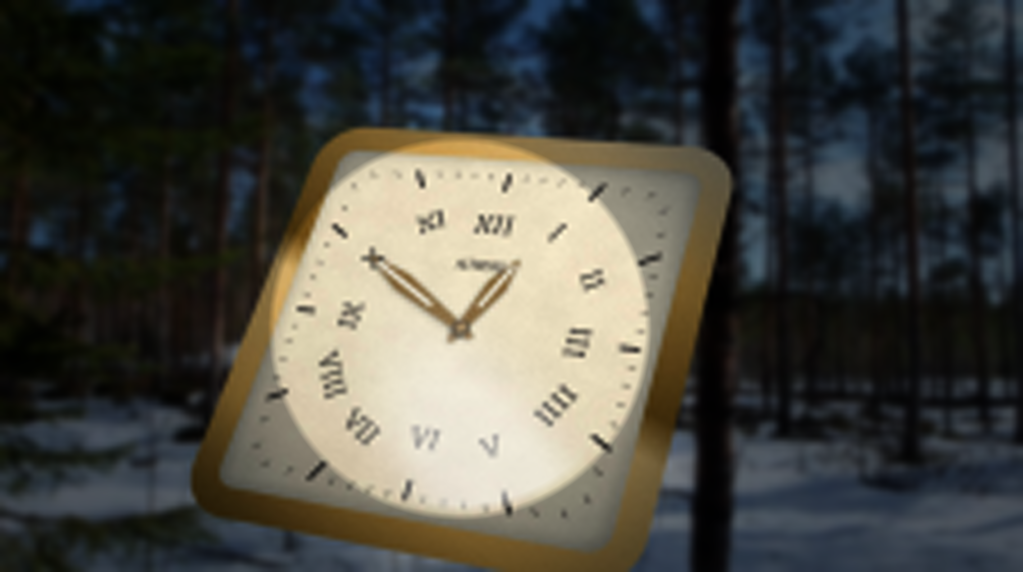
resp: 12h50
